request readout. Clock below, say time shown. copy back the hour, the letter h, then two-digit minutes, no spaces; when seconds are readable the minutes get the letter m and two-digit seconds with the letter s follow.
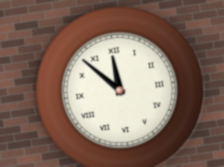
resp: 11h53
